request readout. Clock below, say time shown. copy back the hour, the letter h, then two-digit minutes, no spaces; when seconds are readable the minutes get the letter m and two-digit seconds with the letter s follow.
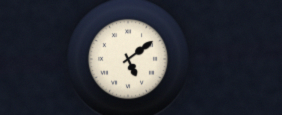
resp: 5h09
